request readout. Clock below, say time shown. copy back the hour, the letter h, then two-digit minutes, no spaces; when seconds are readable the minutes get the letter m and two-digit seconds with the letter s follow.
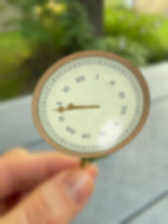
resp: 9h48
